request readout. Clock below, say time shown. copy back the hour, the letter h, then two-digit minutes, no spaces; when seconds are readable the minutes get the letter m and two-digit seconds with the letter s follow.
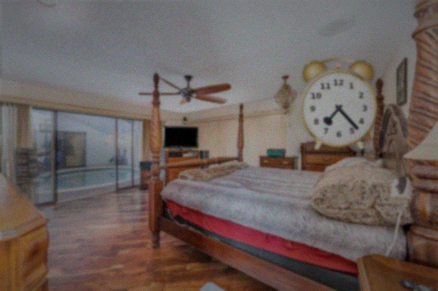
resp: 7h23
